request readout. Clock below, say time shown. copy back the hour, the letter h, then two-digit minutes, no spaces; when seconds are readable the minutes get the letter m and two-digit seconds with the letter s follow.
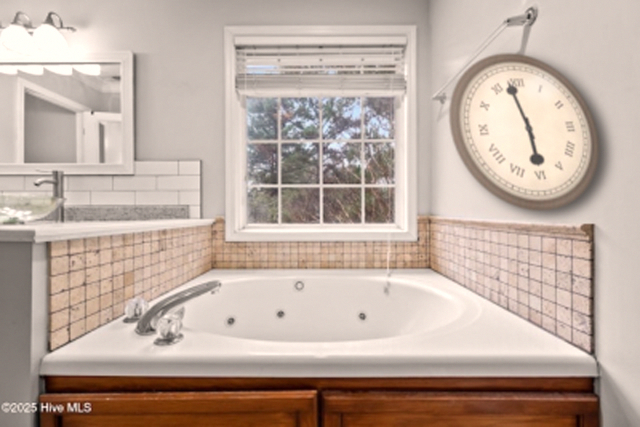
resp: 5h58
